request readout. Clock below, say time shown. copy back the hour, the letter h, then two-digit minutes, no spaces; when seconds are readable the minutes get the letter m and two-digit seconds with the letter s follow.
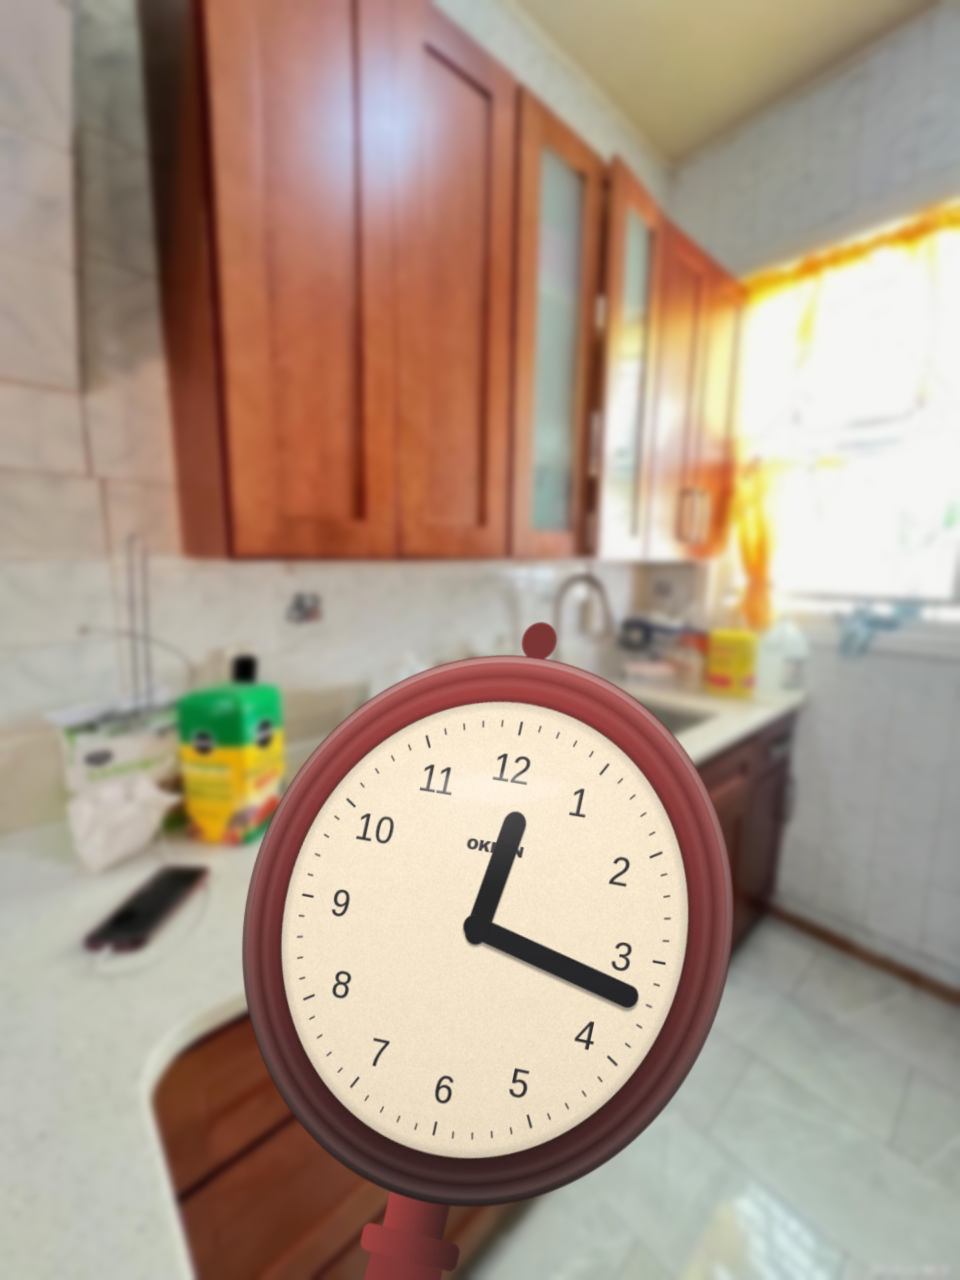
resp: 12h17
